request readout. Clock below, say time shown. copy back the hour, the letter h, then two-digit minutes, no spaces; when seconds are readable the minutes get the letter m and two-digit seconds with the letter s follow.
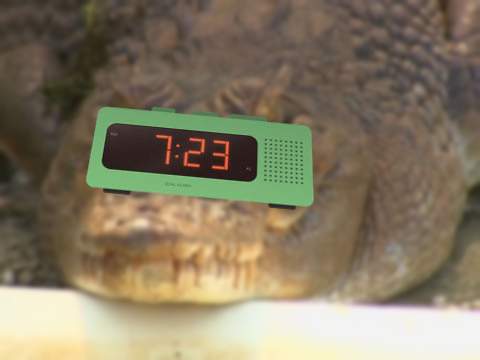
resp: 7h23
